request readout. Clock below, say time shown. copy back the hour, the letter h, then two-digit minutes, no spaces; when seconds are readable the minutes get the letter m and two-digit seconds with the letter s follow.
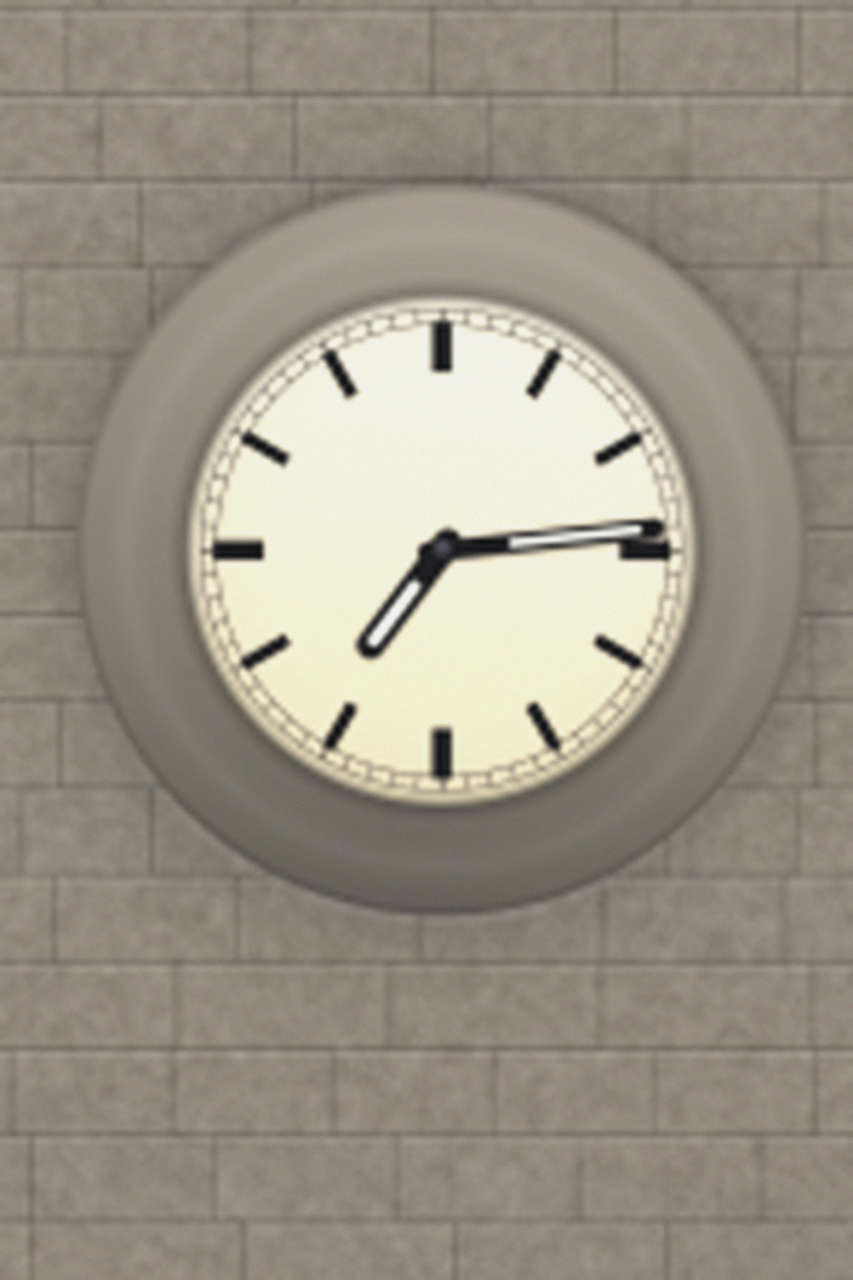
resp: 7h14
